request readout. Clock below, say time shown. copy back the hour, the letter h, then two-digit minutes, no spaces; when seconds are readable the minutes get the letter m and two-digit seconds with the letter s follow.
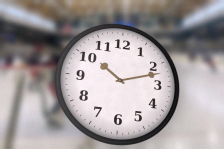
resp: 10h12
